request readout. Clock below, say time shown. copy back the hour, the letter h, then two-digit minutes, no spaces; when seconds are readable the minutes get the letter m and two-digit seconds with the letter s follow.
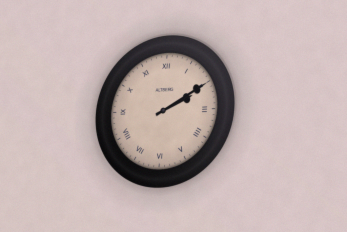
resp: 2h10
